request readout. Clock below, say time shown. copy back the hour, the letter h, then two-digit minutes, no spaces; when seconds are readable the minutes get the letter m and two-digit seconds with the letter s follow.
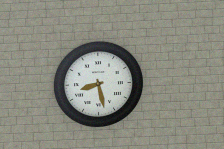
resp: 8h28
